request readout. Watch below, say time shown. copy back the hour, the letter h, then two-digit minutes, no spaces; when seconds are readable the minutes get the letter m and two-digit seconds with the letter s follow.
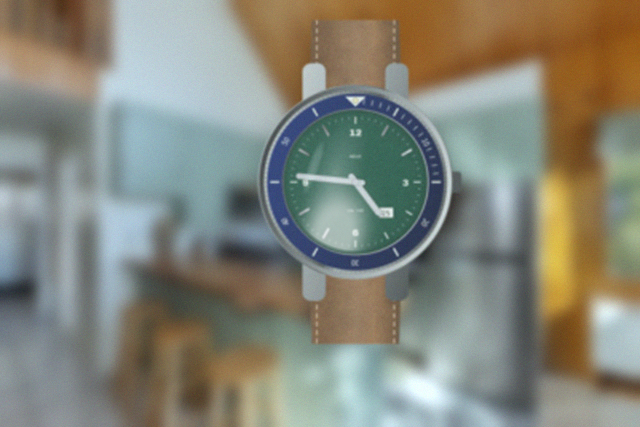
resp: 4h46
